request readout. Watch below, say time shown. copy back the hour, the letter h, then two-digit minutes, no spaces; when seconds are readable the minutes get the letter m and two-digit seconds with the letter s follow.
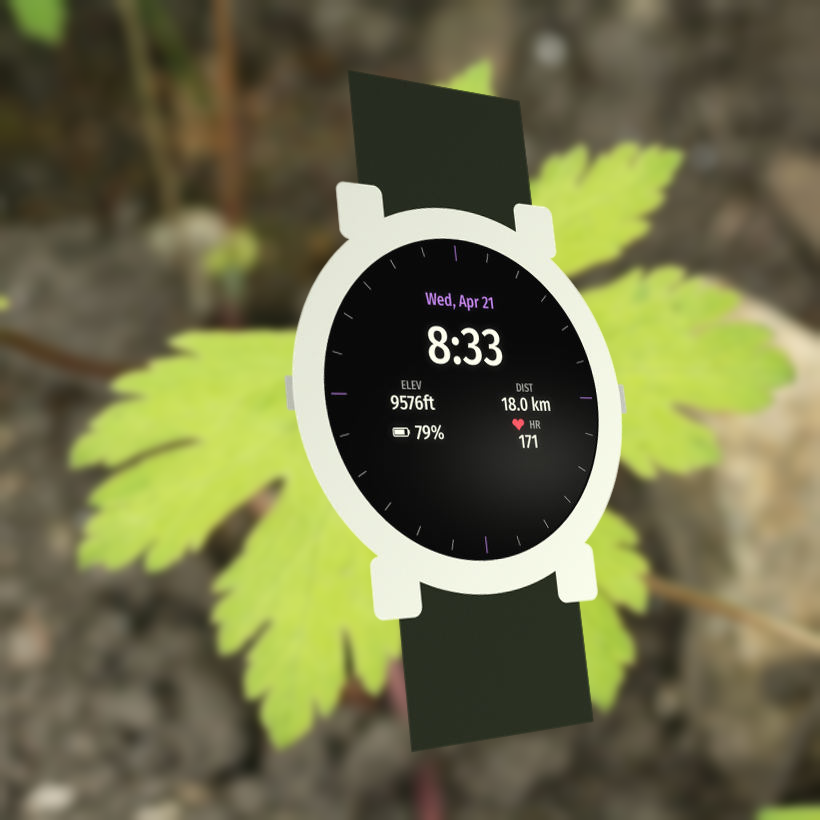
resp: 8h33
